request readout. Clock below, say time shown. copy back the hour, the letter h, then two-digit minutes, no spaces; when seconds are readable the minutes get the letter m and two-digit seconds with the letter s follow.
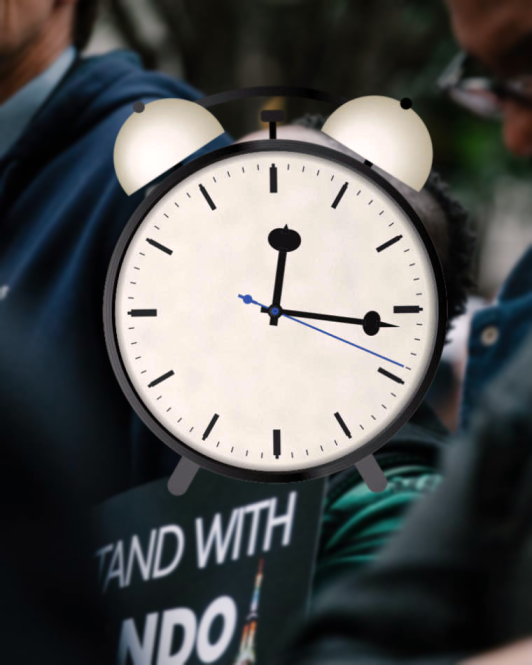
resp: 12h16m19s
